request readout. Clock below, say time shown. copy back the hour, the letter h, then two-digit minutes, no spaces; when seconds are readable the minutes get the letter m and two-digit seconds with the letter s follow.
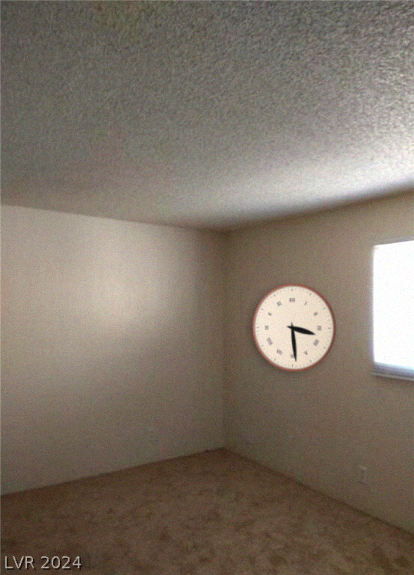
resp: 3h29
